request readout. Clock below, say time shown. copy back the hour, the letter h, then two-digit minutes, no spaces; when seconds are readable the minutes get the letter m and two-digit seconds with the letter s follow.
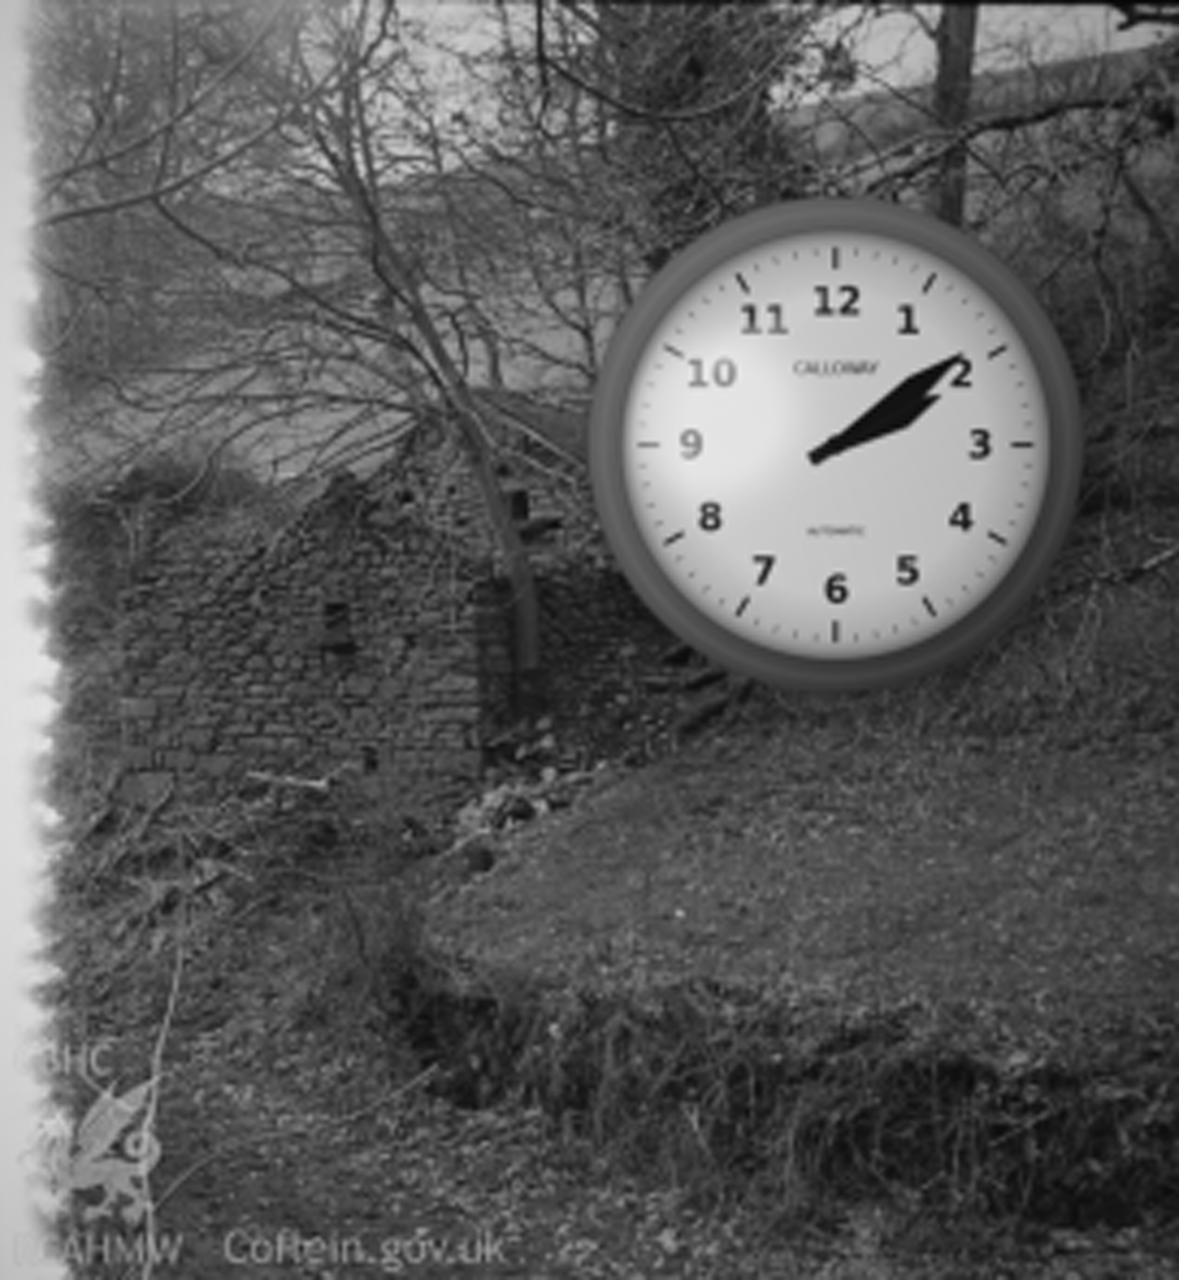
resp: 2h09
